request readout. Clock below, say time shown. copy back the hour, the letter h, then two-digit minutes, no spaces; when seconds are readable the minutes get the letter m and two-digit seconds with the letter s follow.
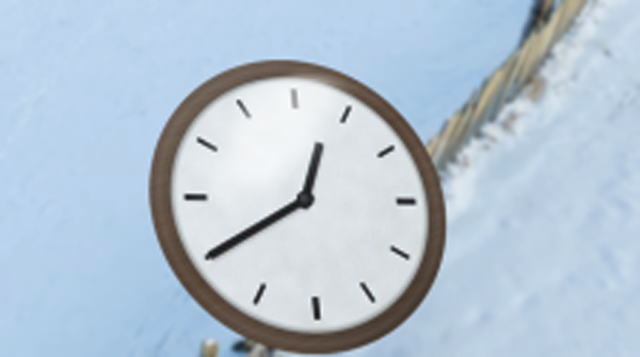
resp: 12h40
